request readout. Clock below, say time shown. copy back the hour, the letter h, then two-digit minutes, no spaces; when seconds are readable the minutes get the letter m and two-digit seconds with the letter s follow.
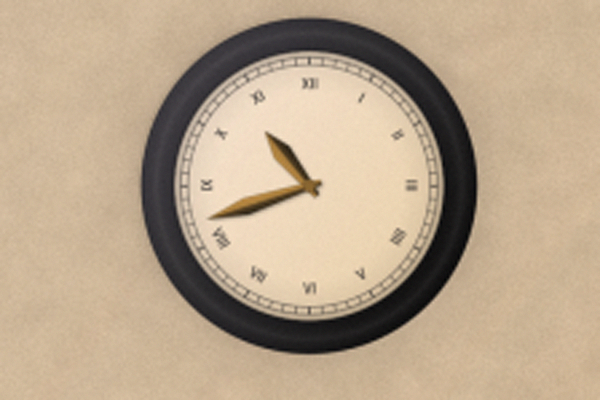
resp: 10h42
